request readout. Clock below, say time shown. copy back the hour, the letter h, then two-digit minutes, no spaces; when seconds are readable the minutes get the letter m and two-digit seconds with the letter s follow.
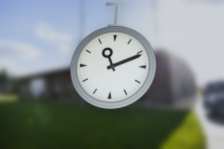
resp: 11h11
